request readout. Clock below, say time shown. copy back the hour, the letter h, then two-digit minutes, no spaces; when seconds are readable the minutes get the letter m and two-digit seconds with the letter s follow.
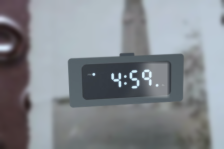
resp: 4h59
